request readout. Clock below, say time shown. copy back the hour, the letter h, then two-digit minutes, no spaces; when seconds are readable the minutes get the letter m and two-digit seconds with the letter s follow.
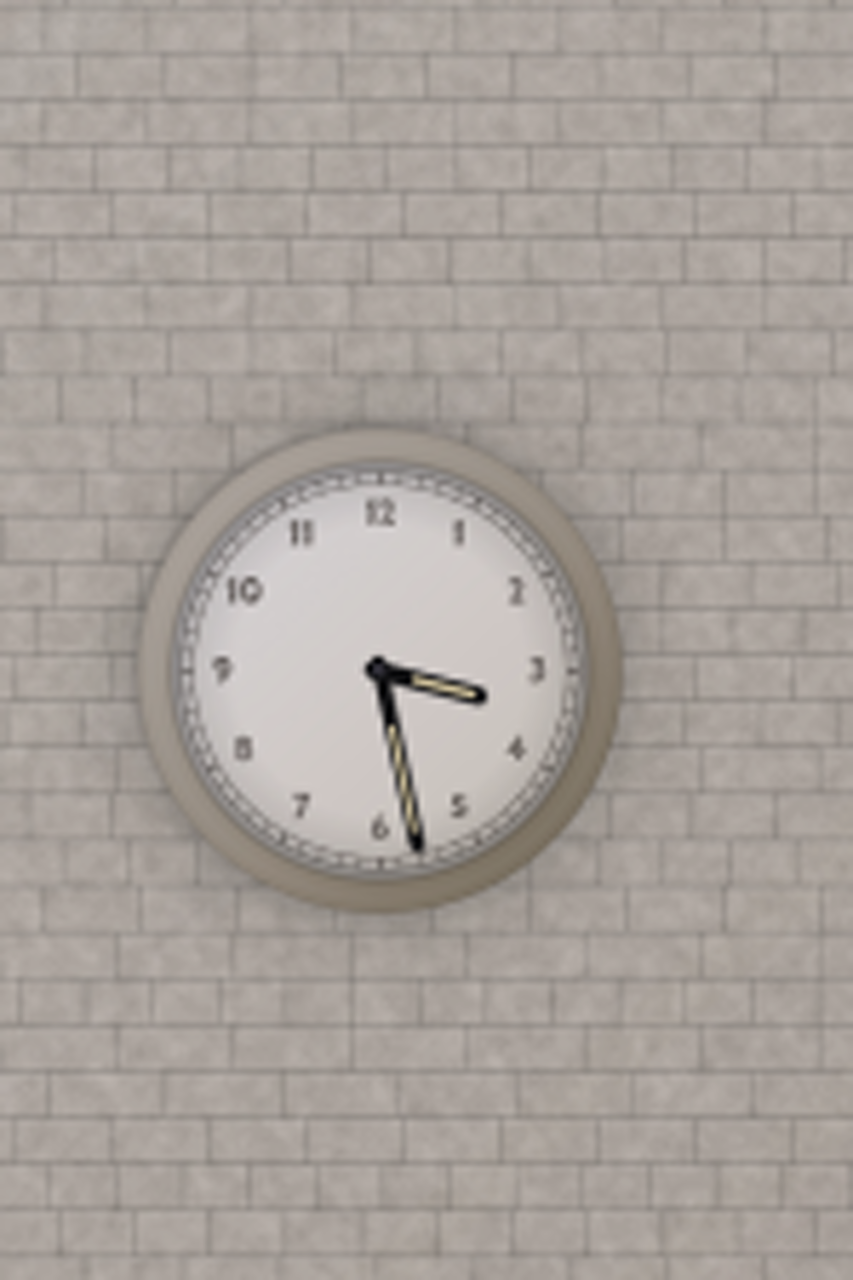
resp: 3h28
